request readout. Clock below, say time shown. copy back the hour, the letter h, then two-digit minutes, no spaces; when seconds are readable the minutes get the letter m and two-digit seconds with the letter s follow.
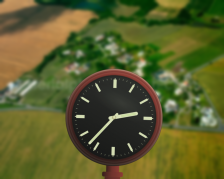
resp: 2h37
